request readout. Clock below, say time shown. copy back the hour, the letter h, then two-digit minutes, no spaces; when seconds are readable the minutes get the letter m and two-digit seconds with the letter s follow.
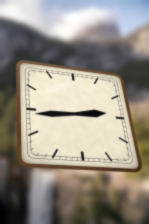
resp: 2h44
